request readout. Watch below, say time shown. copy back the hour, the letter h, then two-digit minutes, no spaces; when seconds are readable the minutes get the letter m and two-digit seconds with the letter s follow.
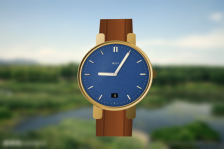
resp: 9h05
